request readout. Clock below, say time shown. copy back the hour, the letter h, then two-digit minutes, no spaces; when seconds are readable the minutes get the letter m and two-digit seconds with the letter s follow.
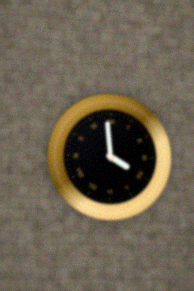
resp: 3h59
